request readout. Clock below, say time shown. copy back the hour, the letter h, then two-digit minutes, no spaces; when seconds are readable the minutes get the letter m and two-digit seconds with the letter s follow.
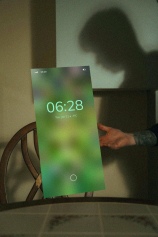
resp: 6h28
